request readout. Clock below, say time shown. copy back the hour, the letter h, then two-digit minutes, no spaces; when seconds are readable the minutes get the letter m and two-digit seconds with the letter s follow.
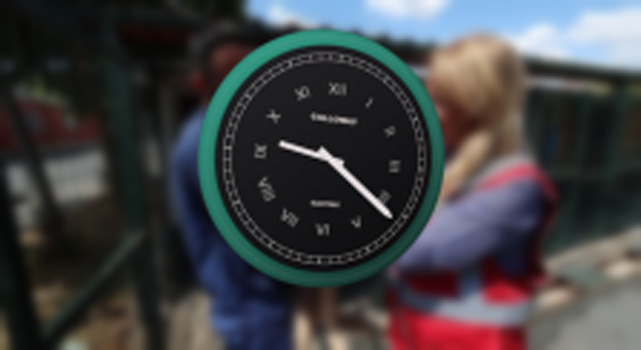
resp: 9h21
